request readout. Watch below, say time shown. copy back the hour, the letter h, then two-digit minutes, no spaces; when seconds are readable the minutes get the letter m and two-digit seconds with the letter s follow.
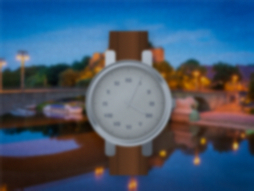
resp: 4h04
